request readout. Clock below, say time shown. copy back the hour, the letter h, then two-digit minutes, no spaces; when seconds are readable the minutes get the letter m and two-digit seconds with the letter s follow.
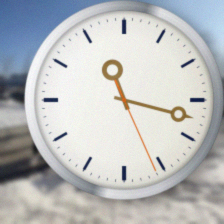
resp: 11h17m26s
